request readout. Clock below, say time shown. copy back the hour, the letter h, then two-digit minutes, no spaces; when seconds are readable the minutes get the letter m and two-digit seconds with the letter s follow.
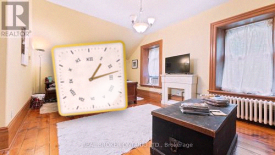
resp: 1h13
